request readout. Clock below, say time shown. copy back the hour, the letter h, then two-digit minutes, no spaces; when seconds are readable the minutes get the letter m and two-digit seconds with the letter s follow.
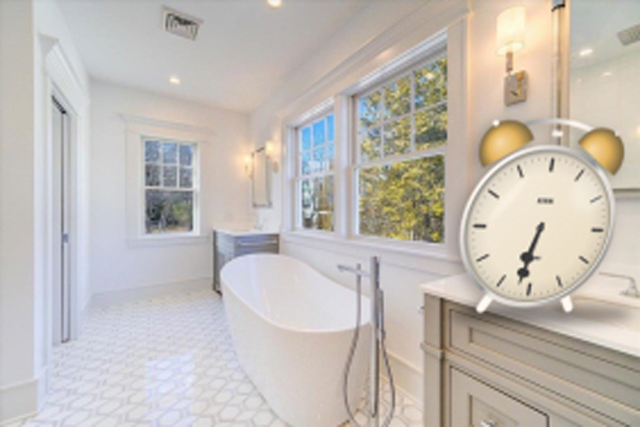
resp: 6h32
